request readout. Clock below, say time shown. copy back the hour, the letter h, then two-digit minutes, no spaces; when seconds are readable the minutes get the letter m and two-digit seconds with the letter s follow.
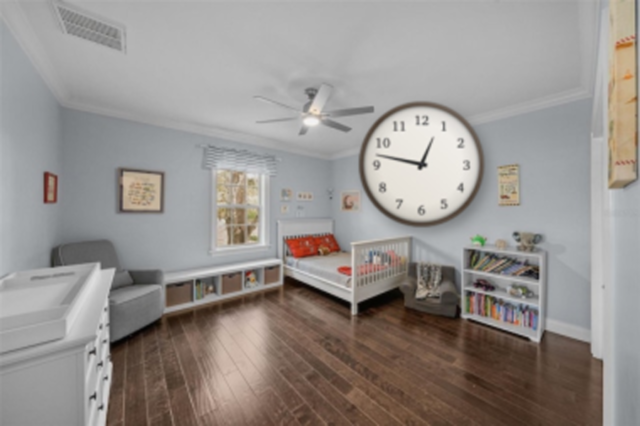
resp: 12h47
